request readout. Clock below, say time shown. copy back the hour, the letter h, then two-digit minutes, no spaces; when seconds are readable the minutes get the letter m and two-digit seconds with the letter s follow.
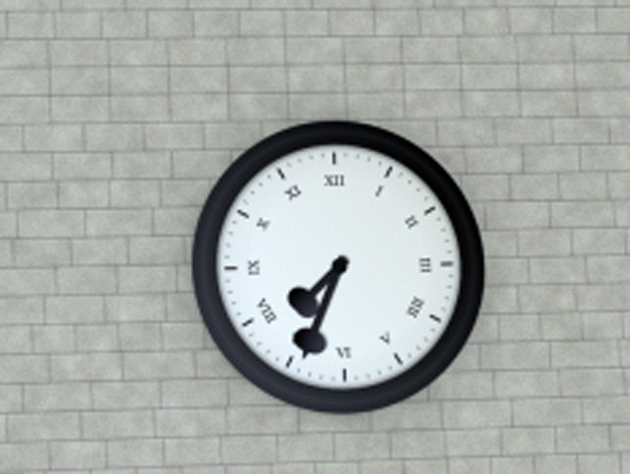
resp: 7h34
